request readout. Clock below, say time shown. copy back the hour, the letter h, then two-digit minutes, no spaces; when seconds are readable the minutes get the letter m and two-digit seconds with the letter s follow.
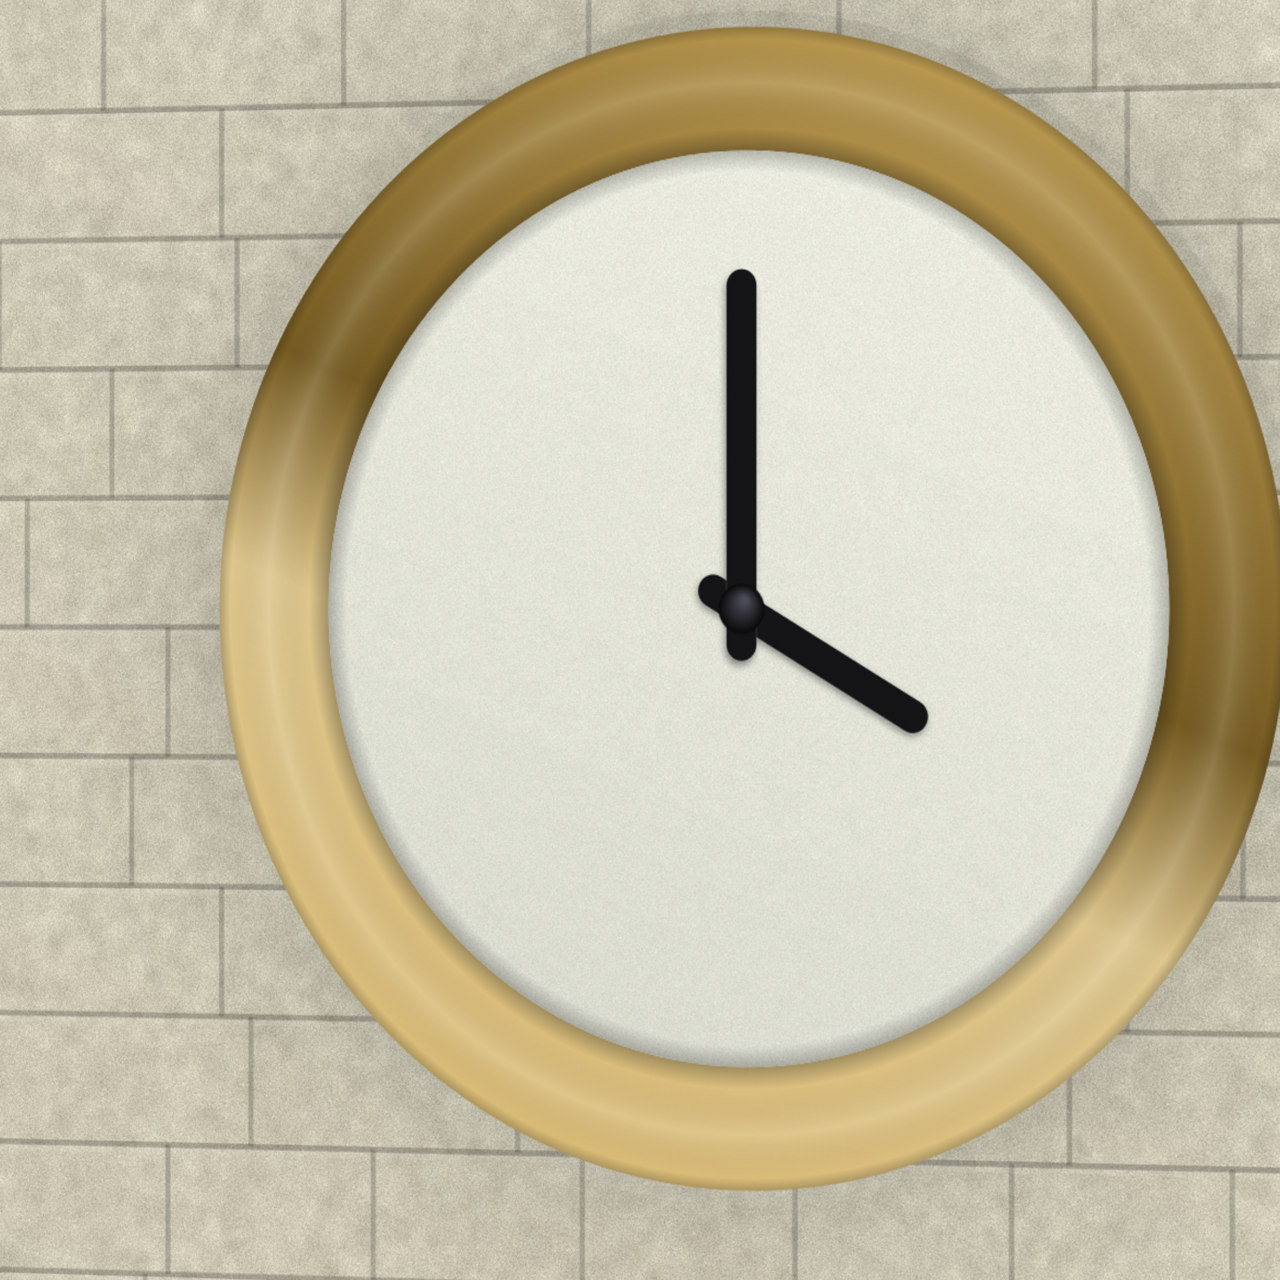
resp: 4h00
